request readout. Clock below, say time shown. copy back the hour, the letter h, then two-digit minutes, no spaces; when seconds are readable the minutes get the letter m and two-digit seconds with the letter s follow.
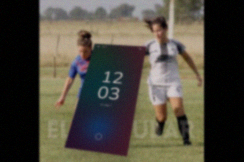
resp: 12h03
